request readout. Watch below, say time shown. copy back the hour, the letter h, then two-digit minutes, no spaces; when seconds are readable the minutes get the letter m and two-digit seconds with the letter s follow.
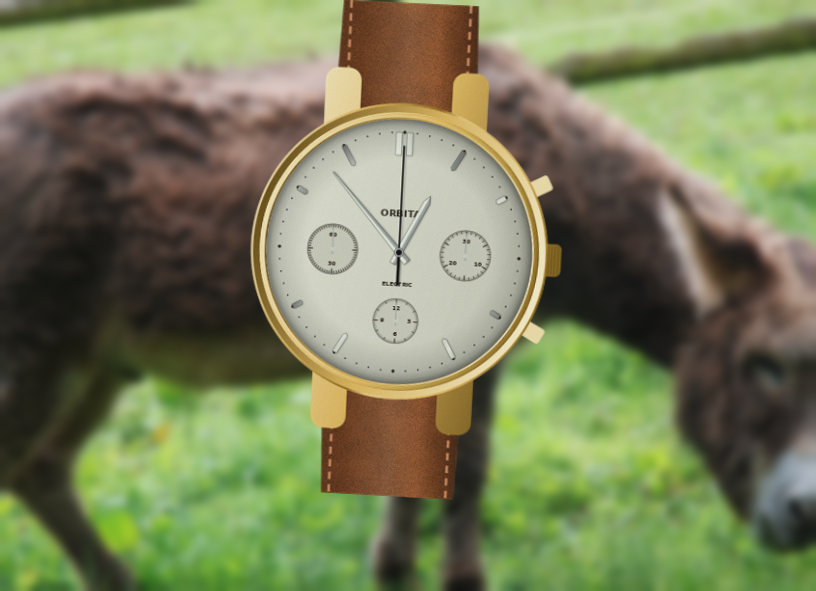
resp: 12h53
